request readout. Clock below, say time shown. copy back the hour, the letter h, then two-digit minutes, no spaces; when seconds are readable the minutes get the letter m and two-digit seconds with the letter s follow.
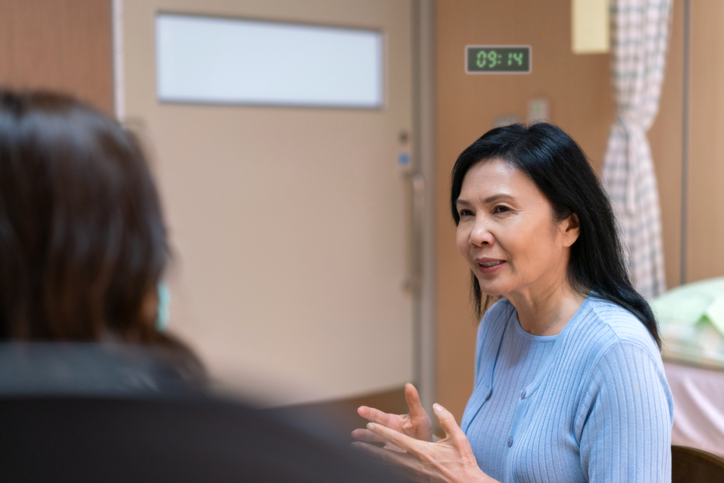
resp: 9h14
